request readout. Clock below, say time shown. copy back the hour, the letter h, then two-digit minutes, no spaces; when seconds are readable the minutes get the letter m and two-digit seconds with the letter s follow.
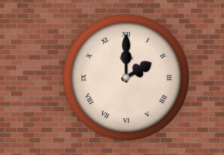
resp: 2h00
